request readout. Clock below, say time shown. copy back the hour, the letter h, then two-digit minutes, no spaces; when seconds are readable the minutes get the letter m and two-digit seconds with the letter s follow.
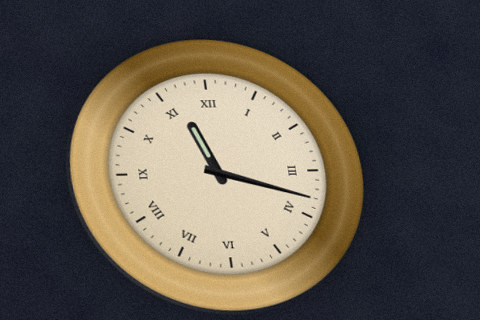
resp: 11h18
